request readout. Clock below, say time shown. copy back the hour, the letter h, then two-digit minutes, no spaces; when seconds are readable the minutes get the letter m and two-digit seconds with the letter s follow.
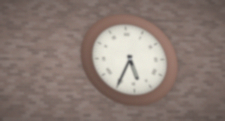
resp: 5h35
